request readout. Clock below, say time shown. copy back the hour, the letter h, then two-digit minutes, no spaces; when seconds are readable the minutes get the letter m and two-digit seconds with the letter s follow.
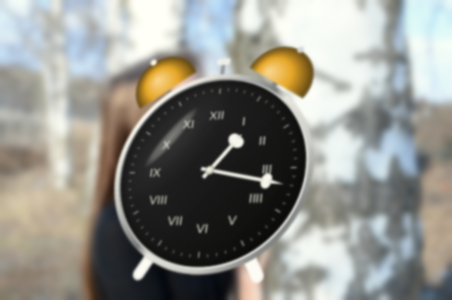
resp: 1h17
